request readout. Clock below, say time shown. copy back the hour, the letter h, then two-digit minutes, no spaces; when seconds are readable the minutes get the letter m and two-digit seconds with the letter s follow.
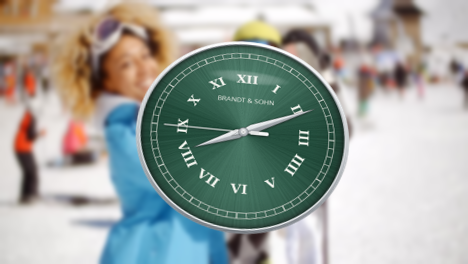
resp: 8h10m45s
